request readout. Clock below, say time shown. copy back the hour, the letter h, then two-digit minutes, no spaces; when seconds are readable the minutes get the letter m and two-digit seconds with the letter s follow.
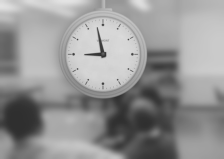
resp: 8h58
